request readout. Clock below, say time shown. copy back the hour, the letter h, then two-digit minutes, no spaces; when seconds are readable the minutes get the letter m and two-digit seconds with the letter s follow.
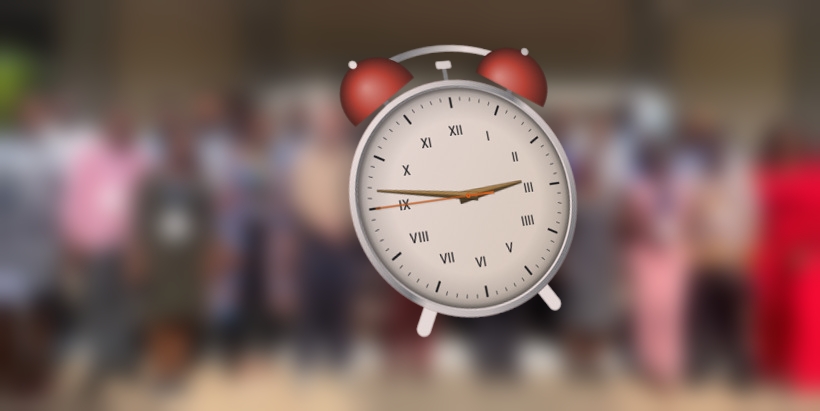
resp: 2h46m45s
